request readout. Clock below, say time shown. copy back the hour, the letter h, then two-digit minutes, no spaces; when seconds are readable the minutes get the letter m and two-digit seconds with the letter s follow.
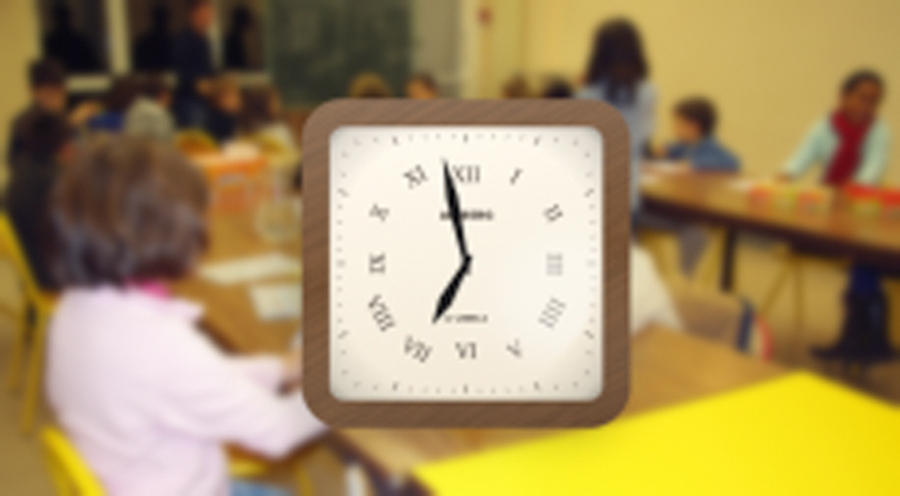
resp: 6h58
